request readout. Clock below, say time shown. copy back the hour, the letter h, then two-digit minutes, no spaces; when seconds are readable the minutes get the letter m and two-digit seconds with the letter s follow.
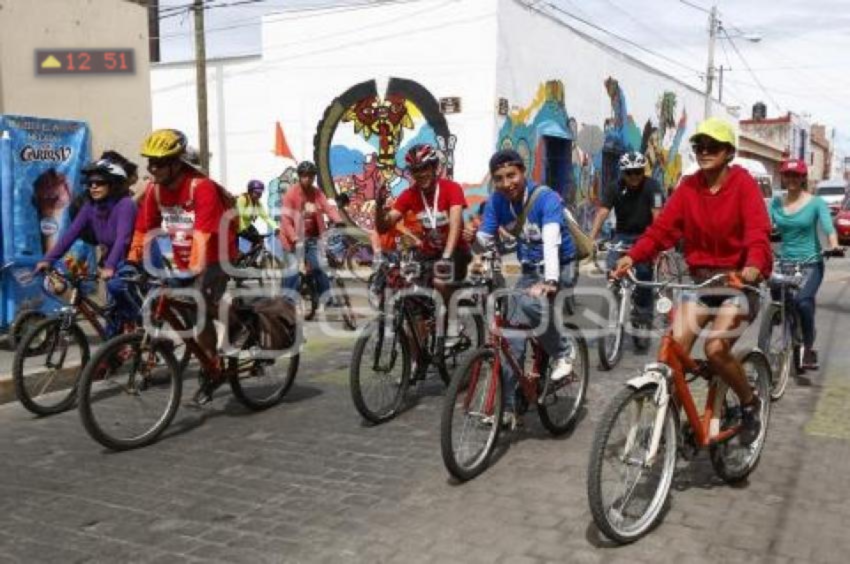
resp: 12h51
